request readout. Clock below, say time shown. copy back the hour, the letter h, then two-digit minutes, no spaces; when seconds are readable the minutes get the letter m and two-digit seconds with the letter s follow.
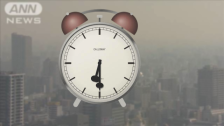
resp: 6h30
